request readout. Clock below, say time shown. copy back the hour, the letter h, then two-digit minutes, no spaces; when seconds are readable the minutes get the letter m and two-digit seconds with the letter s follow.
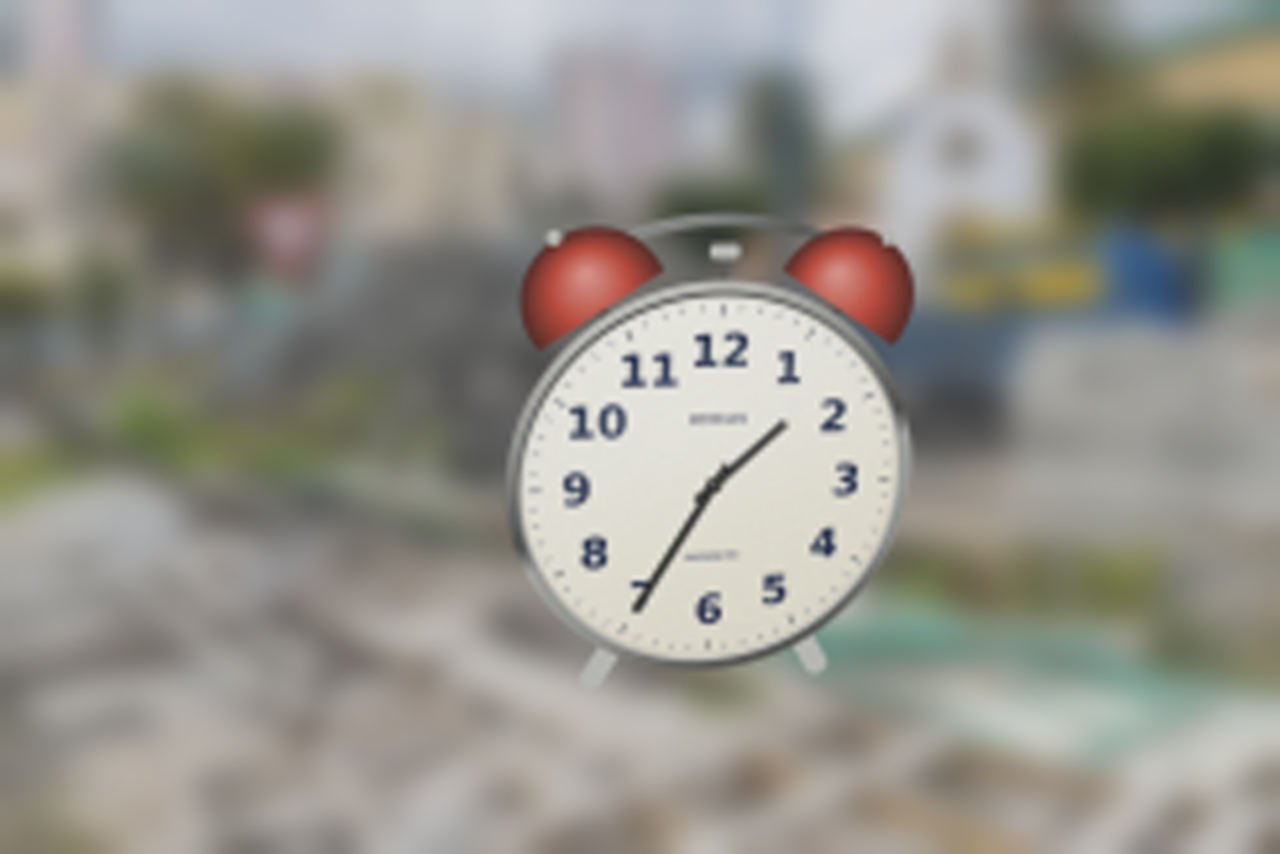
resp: 1h35
